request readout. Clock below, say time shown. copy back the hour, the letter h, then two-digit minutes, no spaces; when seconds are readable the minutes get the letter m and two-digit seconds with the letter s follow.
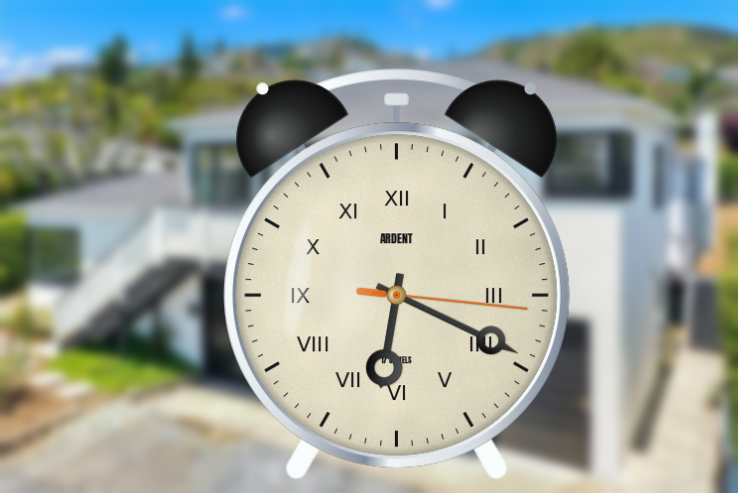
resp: 6h19m16s
